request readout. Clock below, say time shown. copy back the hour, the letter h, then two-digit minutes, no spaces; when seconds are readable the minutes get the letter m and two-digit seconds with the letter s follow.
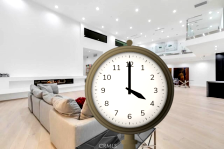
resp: 4h00
